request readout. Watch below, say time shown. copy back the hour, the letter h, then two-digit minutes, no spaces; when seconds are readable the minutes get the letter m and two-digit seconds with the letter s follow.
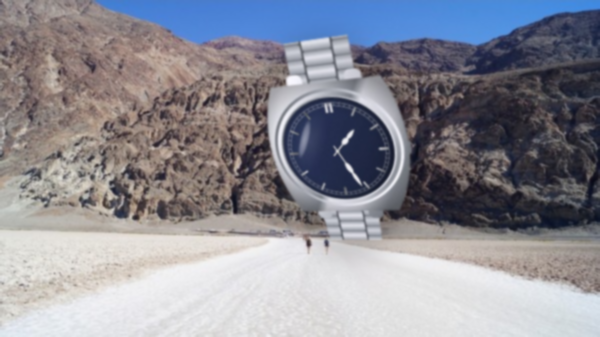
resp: 1h26
